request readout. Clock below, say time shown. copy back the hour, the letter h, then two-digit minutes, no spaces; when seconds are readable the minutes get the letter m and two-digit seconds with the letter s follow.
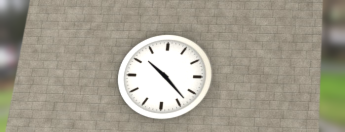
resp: 10h23
